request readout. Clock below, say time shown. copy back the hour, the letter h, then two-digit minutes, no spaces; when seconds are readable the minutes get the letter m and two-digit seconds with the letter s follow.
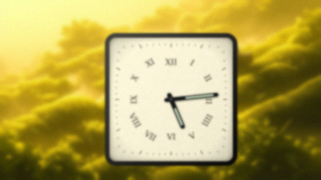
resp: 5h14
